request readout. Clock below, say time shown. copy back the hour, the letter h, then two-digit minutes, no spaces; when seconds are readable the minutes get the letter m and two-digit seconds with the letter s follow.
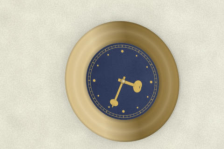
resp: 3h34
